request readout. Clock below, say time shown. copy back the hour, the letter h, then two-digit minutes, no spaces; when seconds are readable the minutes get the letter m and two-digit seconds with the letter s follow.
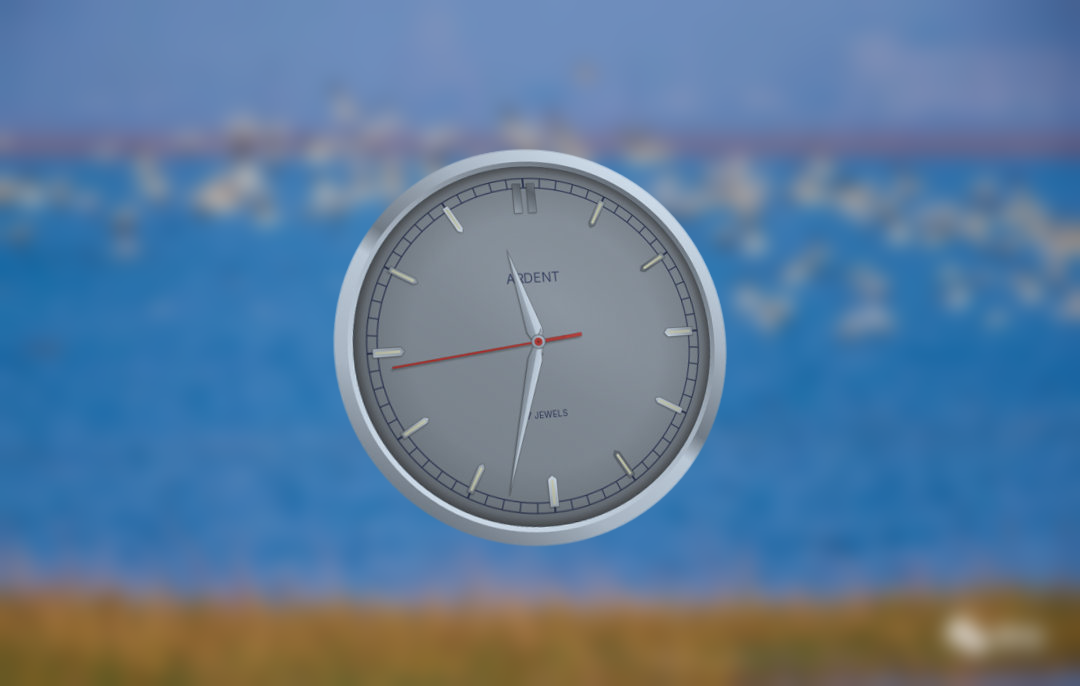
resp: 11h32m44s
